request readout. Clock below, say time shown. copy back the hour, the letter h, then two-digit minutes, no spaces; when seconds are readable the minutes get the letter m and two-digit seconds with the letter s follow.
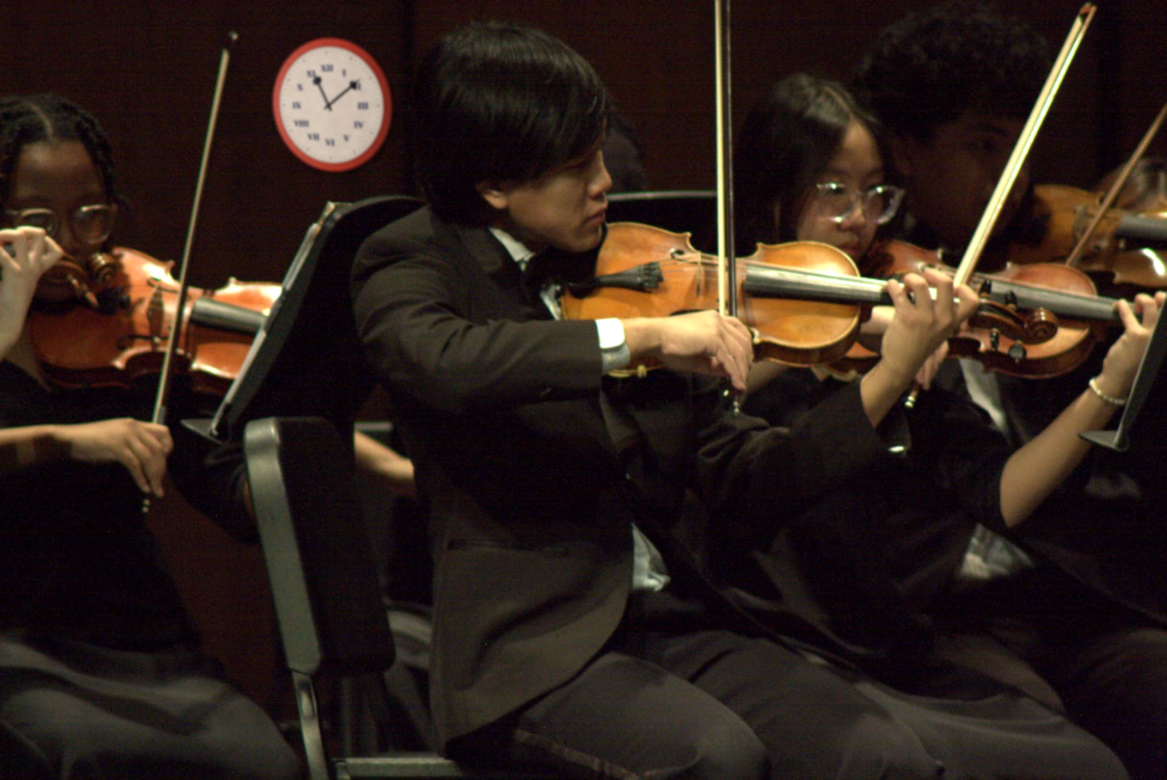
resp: 11h09
